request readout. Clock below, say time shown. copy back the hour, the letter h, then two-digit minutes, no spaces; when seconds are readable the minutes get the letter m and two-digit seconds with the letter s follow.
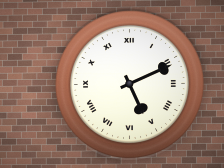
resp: 5h11
